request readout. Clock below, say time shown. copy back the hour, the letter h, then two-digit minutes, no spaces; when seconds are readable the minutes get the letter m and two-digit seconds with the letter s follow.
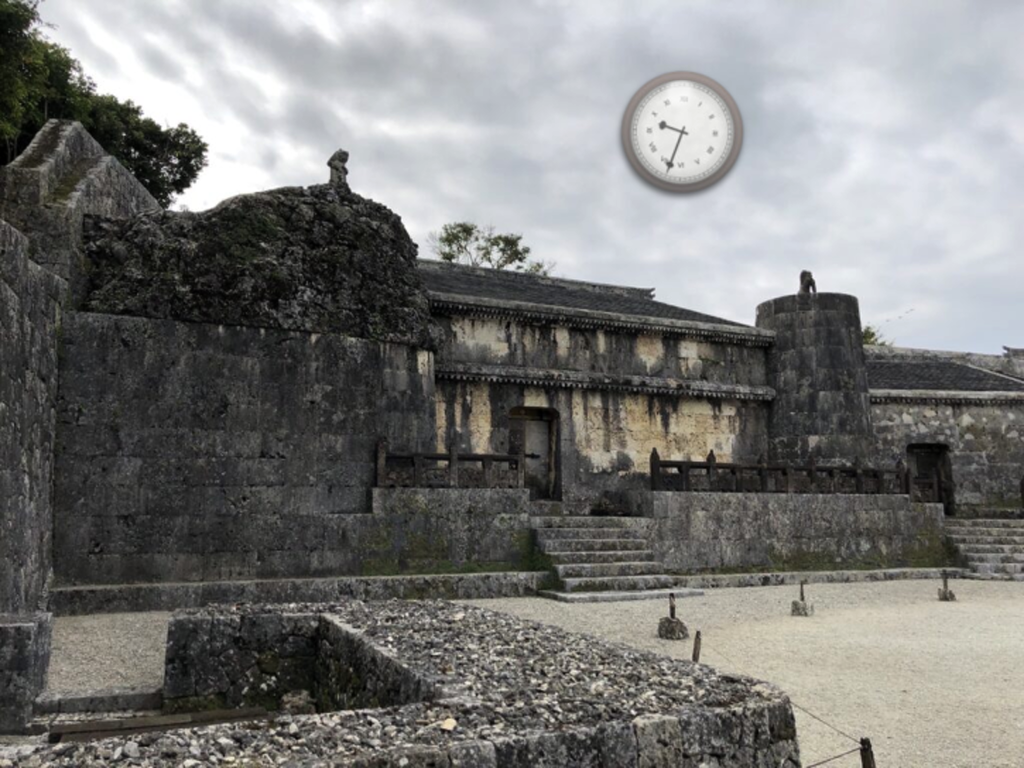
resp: 9h33
